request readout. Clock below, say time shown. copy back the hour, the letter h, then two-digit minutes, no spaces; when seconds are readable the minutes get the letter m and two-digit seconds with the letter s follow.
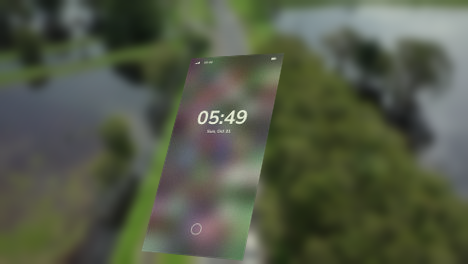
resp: 5h49
